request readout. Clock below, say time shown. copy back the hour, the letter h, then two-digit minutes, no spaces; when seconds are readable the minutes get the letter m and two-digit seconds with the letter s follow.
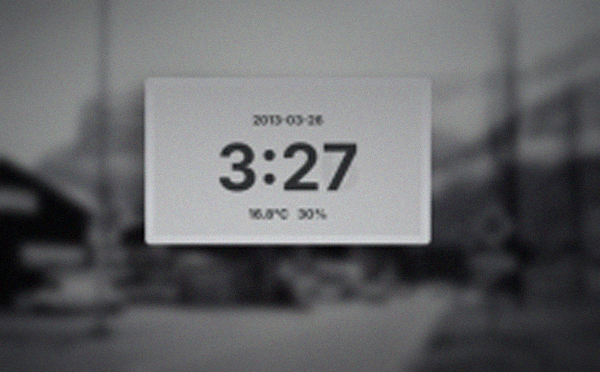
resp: 3h27
